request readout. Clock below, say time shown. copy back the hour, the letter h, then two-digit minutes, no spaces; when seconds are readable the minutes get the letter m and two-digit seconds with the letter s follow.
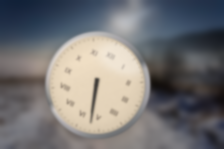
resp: 5h27
